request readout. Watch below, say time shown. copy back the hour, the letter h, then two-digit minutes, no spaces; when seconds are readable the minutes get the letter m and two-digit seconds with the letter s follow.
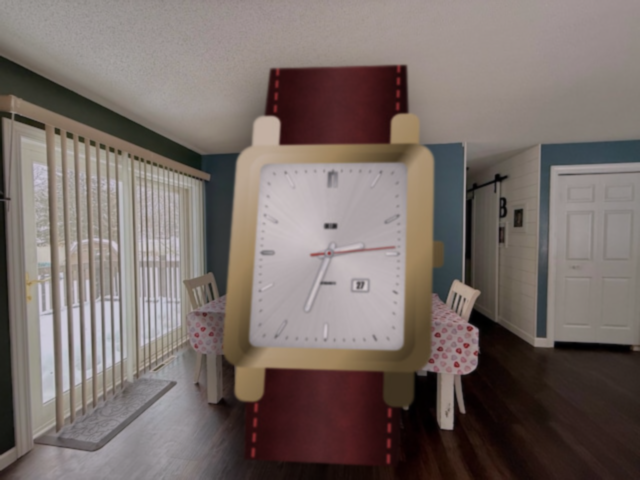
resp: 2h33m14s
